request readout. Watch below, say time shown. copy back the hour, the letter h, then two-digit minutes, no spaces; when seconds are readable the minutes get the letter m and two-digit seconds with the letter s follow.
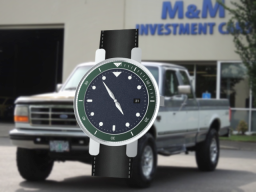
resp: 4h54
